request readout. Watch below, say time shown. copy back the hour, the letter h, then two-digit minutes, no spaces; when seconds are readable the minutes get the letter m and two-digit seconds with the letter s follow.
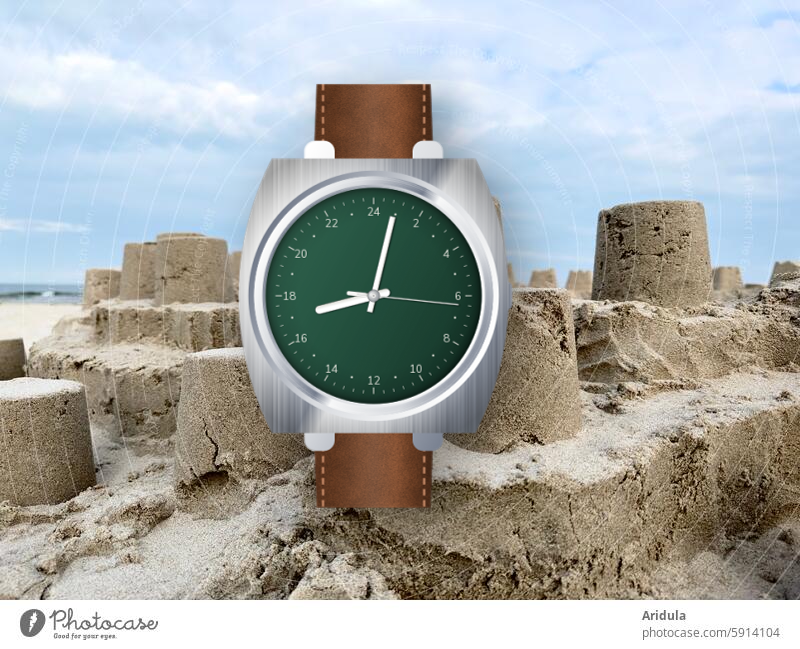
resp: 17h02m16s
